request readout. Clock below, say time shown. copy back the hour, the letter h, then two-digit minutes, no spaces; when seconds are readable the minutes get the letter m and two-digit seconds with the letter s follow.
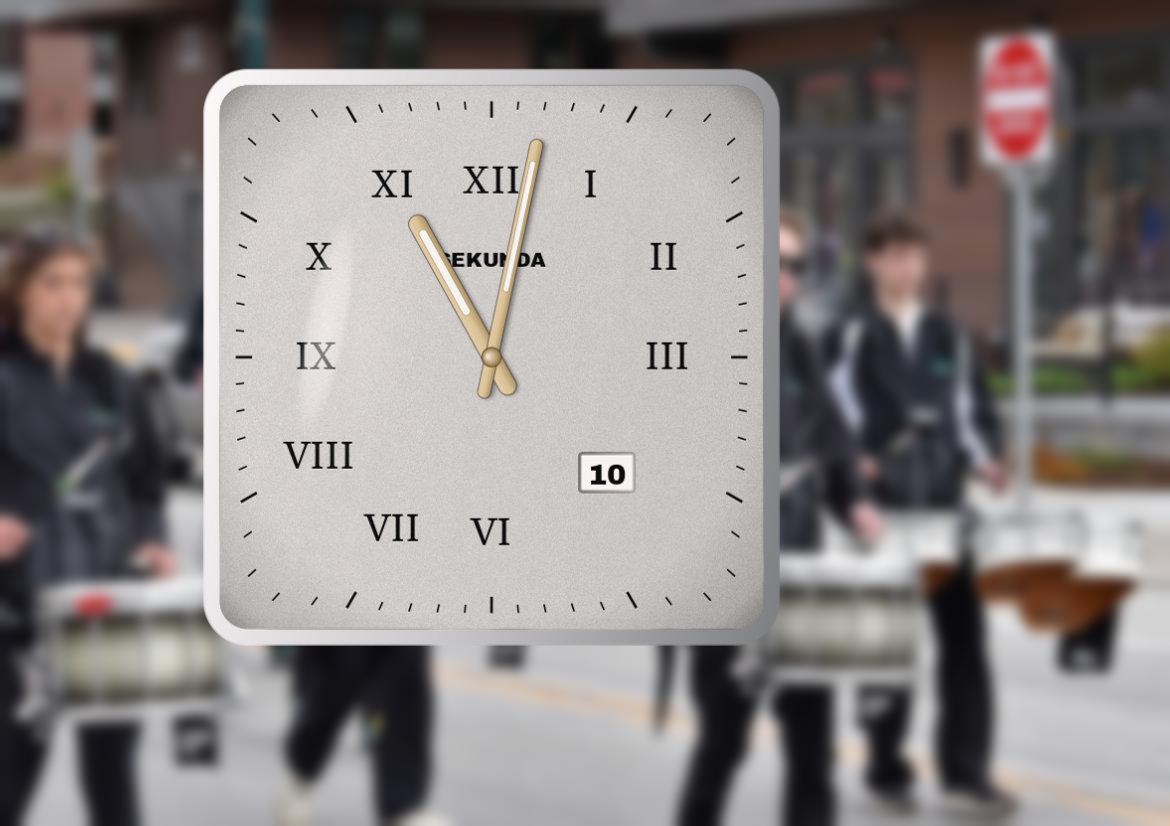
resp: 11h02
